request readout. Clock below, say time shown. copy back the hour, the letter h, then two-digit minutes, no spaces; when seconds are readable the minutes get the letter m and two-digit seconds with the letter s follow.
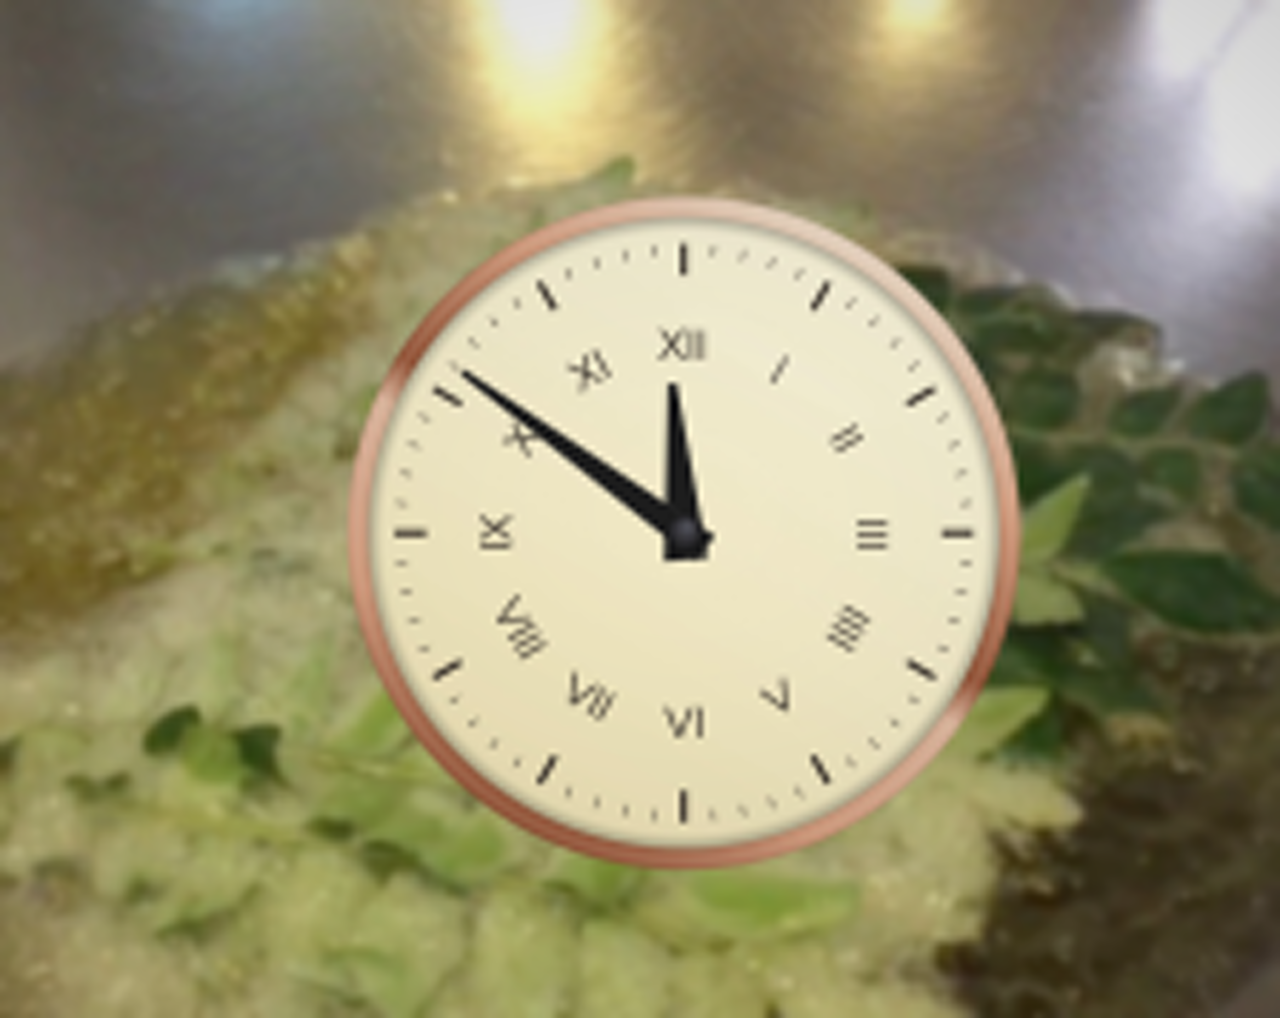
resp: 11h51
